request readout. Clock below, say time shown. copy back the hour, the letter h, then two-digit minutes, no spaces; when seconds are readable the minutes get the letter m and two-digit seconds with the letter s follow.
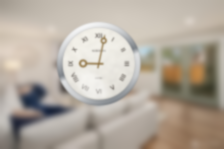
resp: 9h02
